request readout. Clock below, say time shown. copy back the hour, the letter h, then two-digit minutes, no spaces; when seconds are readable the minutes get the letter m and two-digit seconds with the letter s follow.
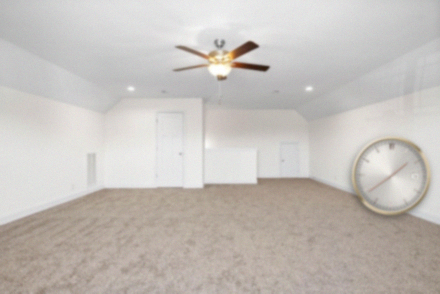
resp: 1h39
